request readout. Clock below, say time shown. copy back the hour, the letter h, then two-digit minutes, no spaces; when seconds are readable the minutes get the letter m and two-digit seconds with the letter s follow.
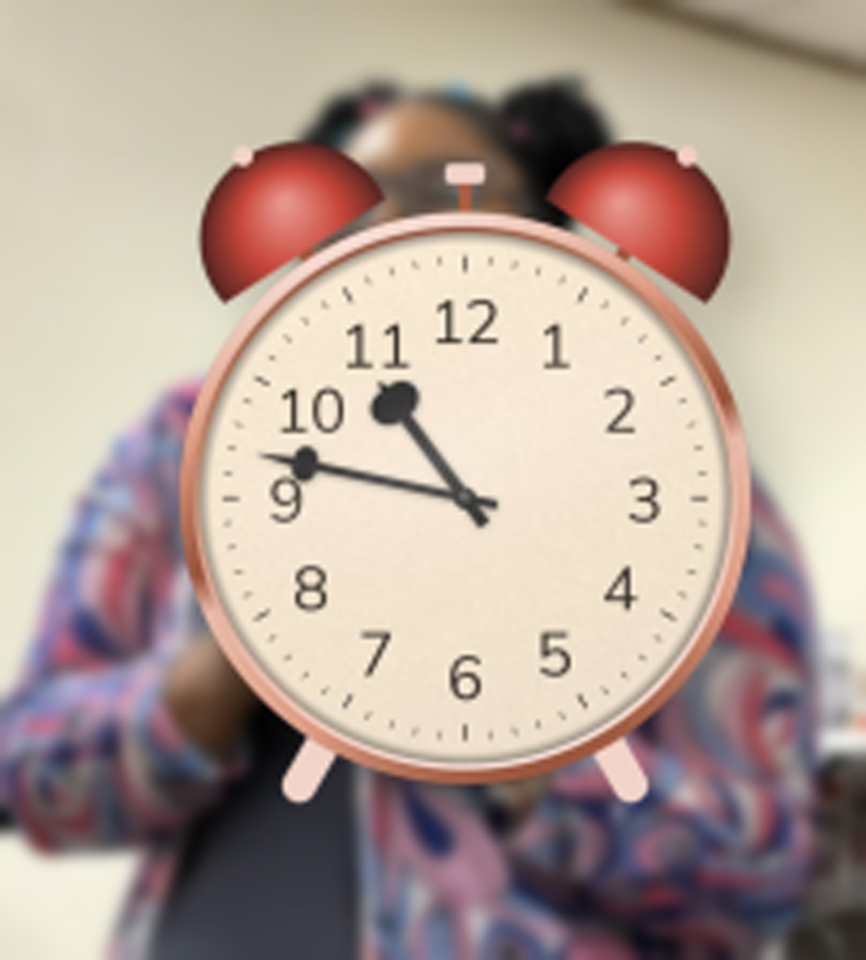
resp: 10h47
